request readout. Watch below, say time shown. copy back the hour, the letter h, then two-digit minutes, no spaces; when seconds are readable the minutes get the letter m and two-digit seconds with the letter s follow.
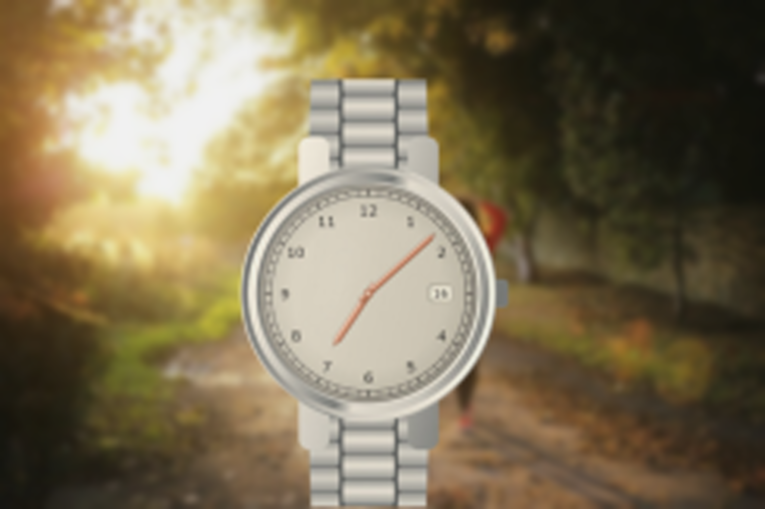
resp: 7h08
